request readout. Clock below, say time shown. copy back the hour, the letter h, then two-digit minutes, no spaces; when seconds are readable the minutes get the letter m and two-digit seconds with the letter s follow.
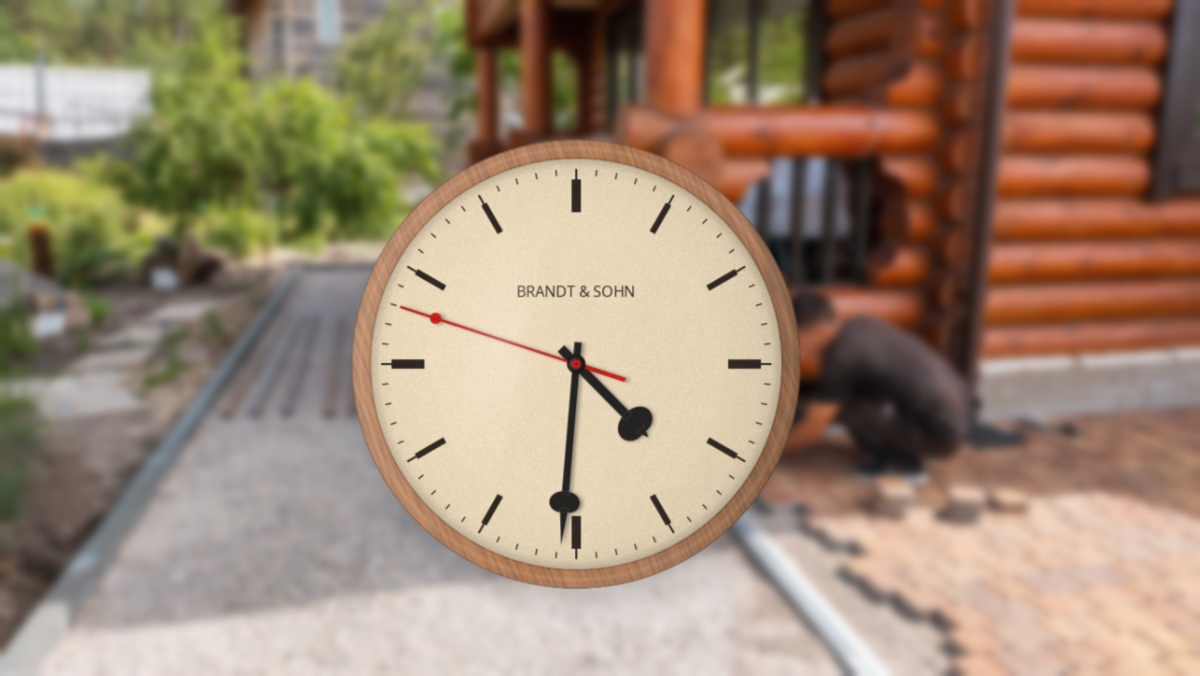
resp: 4h30m48s
